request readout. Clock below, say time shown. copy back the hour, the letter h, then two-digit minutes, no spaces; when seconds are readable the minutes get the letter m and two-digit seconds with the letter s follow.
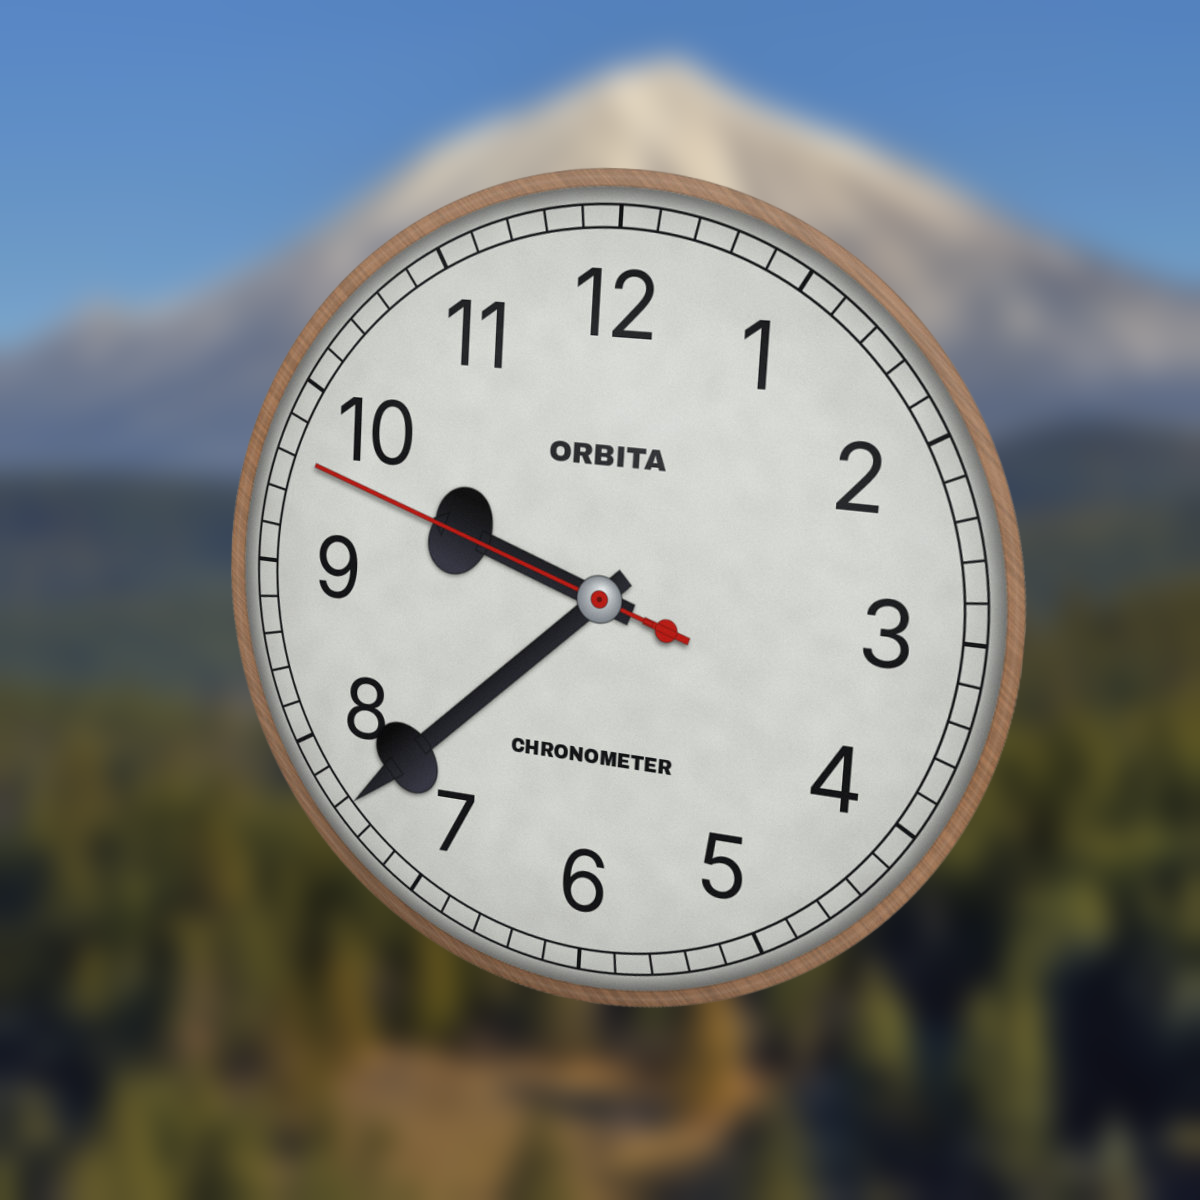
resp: 9h37m48s
